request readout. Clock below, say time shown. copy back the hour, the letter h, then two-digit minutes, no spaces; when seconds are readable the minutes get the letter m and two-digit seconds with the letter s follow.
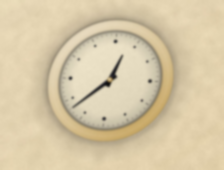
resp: 12h38
